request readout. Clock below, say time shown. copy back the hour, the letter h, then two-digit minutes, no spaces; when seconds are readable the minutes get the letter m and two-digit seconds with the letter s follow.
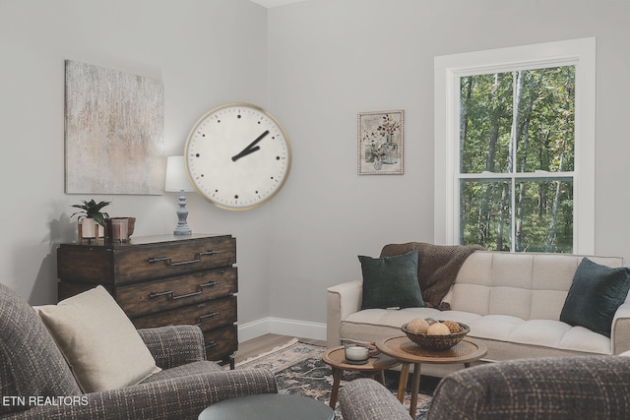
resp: 2h08
